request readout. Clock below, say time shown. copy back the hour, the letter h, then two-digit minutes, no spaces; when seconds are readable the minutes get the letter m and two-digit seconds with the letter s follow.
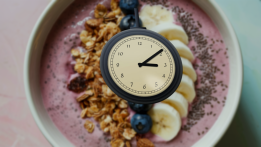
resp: 3h09
